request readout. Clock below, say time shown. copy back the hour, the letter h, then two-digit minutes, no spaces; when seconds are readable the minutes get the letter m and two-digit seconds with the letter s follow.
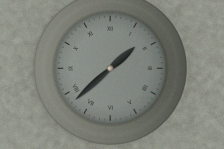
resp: 1h38
